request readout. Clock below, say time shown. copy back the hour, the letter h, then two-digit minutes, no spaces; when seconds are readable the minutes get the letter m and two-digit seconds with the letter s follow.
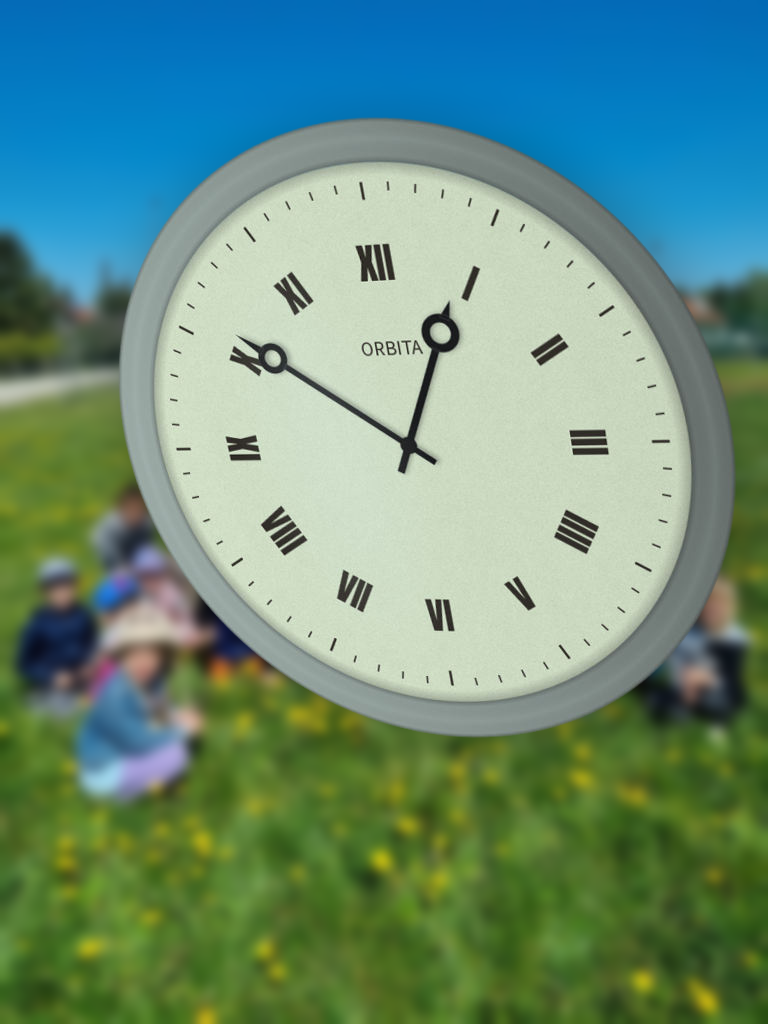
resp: 12h51
